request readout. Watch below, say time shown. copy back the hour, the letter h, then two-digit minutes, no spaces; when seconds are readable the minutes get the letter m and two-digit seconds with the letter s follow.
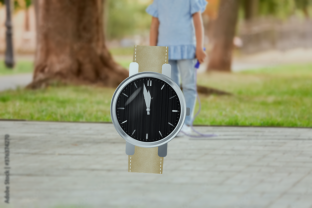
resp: 11h58
